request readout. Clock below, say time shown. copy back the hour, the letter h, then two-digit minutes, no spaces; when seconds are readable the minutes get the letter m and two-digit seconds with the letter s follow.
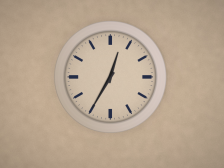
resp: 12h35
